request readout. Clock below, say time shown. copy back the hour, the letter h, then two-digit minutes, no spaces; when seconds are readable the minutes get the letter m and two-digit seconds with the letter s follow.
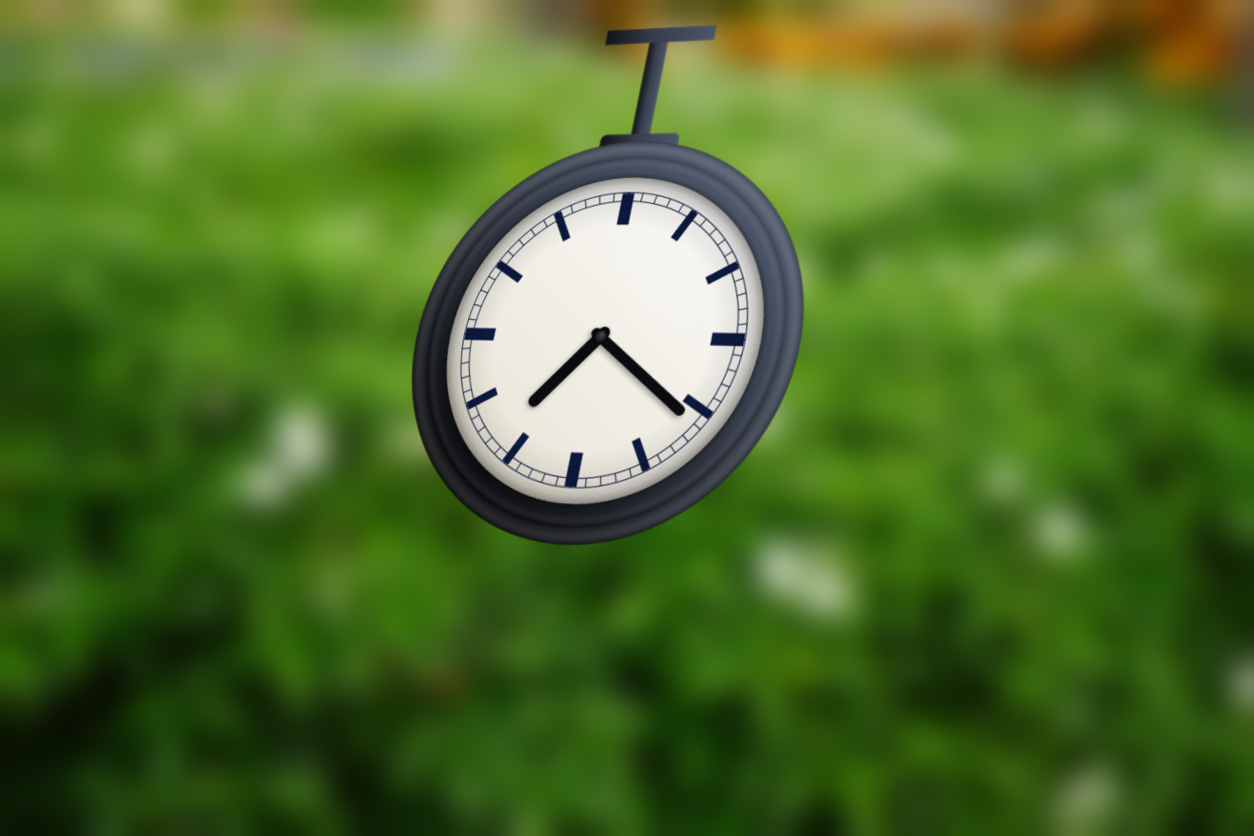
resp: 7h21
